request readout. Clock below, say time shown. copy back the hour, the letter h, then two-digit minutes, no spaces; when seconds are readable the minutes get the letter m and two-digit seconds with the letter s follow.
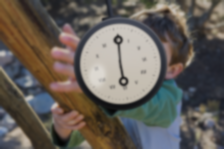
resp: 6h01
